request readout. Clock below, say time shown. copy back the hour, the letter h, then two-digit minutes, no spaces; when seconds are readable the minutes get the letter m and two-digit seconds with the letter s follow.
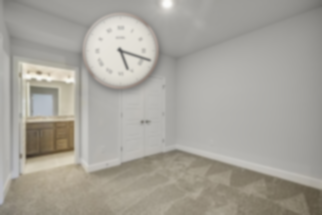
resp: 5h18
